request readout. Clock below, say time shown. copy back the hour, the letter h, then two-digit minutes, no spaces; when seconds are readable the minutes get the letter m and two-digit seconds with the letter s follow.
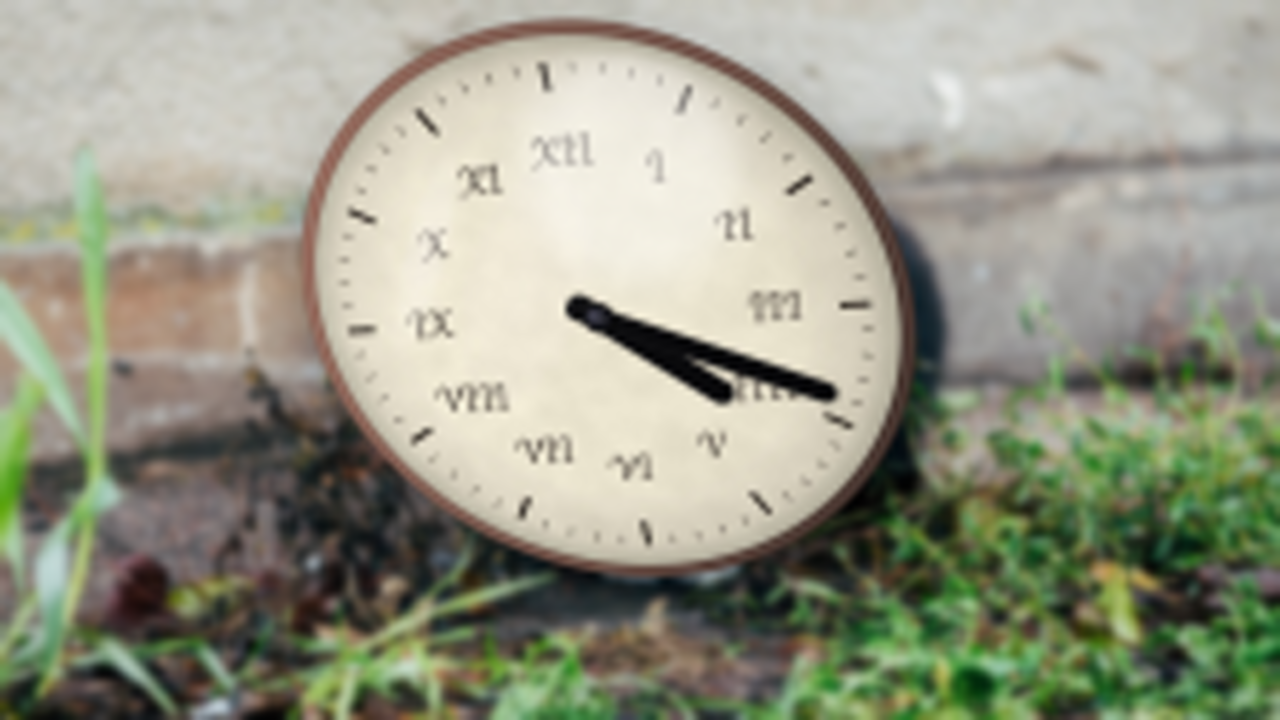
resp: 4h19
